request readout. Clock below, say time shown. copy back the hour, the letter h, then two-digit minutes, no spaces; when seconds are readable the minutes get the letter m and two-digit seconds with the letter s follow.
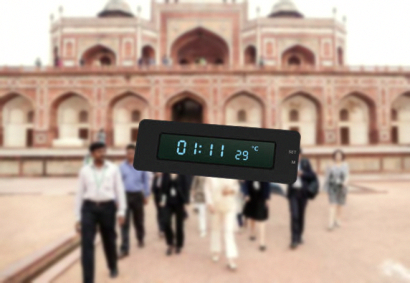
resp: 1h11
